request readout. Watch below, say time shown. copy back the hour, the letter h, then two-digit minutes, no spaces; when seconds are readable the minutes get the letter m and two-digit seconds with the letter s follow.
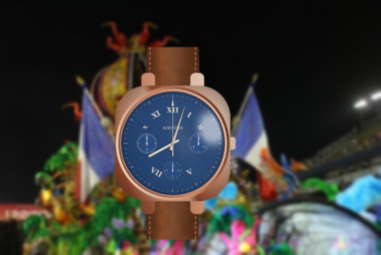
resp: 8h03
